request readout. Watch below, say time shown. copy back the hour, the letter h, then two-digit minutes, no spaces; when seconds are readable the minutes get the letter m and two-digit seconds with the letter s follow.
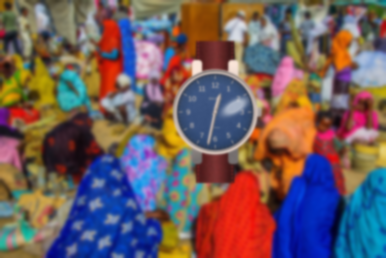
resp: 12h32
